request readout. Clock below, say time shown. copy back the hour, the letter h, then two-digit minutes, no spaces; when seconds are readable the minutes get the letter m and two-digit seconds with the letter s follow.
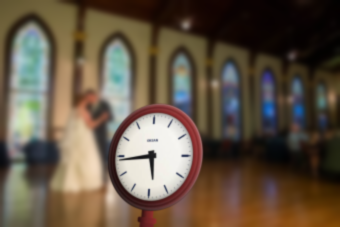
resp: 5h44
